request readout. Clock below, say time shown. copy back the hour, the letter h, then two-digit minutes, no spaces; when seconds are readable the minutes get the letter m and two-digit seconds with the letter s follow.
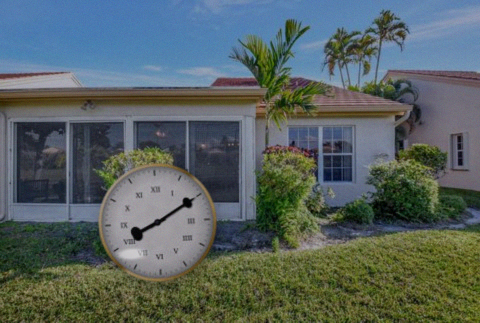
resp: 8h10
